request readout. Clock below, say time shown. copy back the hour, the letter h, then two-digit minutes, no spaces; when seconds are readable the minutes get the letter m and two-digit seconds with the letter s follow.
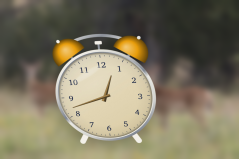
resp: 12h42
